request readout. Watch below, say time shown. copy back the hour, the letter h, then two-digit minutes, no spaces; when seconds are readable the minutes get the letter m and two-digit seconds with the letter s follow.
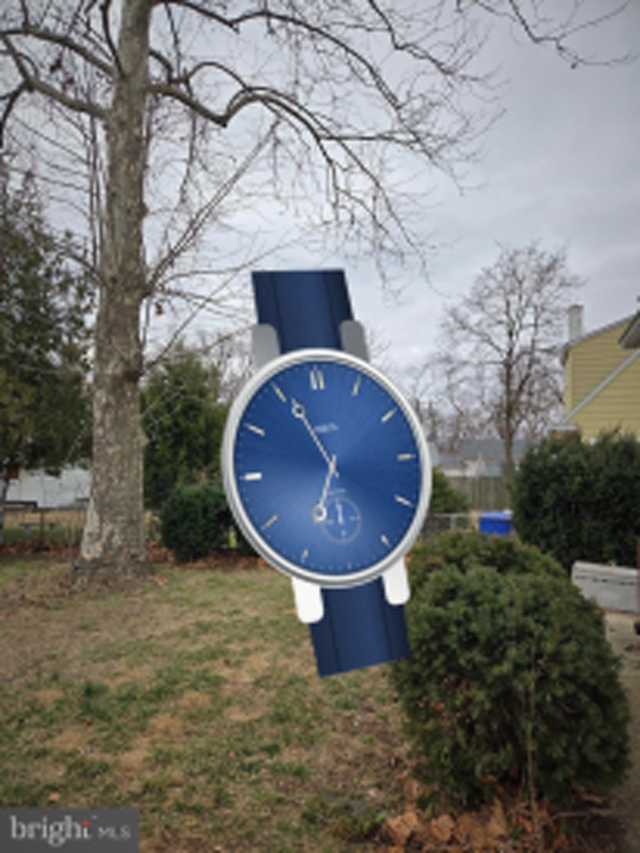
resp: 6h56
